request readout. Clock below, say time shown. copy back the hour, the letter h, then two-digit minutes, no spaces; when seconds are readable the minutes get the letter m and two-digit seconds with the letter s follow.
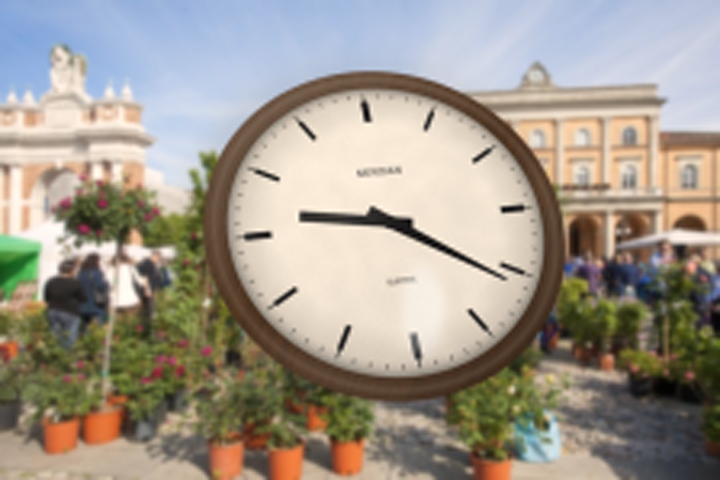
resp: 9h21
